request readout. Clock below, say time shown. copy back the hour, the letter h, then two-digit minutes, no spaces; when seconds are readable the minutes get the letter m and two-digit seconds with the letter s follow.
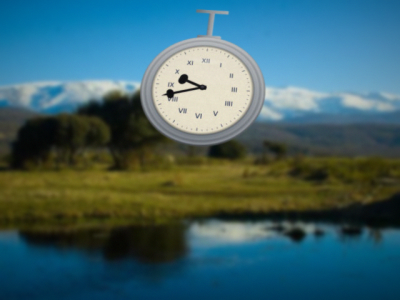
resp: 9h42
